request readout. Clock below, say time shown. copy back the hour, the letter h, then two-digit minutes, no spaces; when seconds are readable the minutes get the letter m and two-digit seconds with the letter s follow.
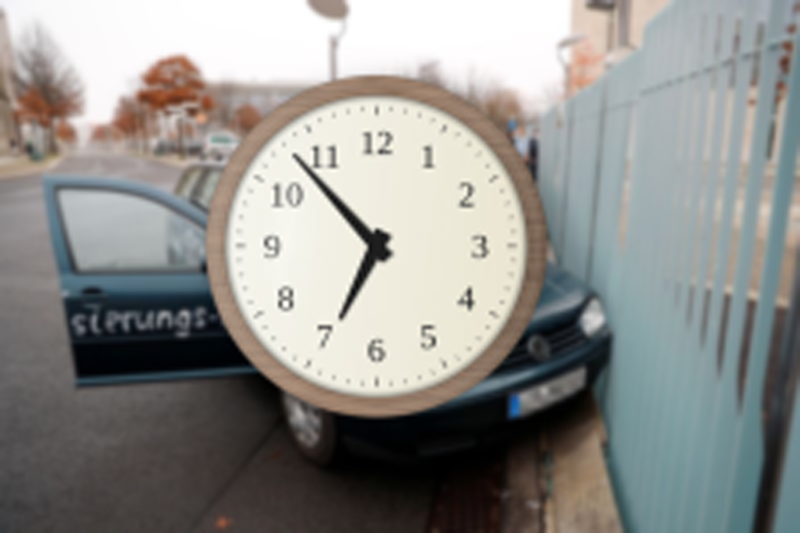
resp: 6h53
